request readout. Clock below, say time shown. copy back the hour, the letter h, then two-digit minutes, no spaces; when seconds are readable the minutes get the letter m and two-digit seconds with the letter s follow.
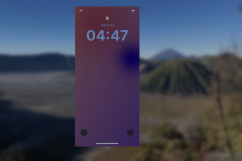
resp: 4h47
